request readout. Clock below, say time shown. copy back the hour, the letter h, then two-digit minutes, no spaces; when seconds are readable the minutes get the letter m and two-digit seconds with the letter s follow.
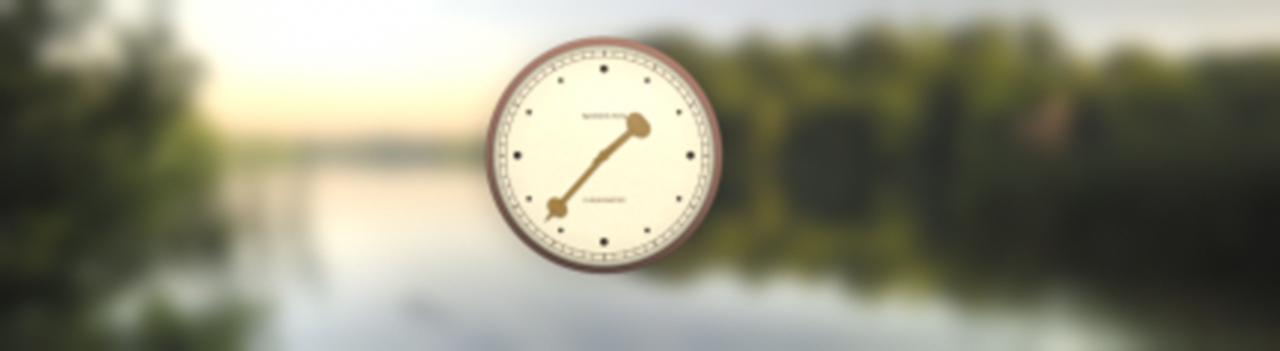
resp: 1h37
